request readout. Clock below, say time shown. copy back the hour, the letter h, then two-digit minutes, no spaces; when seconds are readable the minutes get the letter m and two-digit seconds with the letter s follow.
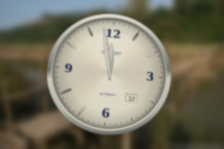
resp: 11h58
